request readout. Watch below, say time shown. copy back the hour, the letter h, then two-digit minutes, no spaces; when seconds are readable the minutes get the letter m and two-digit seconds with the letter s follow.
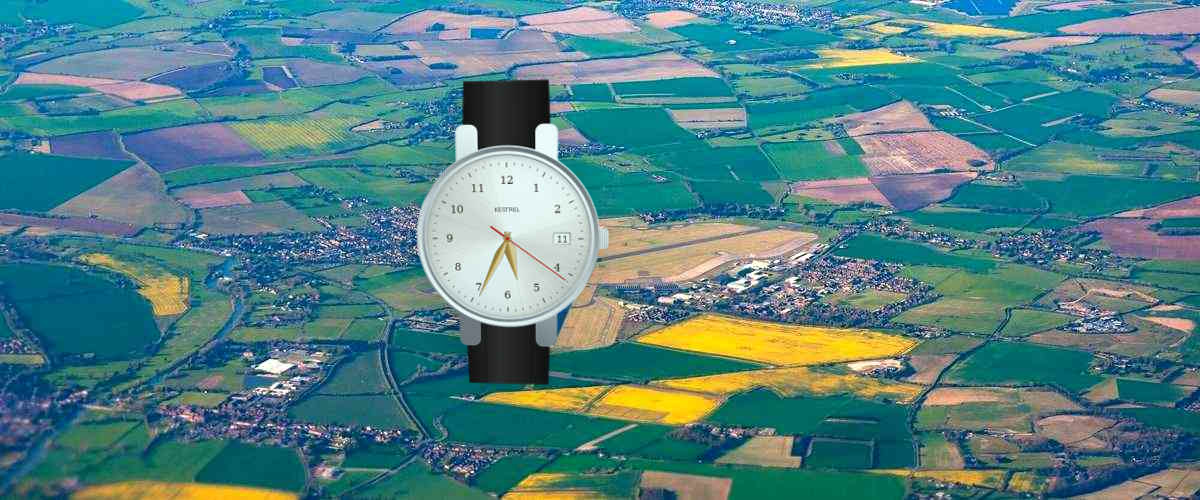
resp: 5h34m21s
